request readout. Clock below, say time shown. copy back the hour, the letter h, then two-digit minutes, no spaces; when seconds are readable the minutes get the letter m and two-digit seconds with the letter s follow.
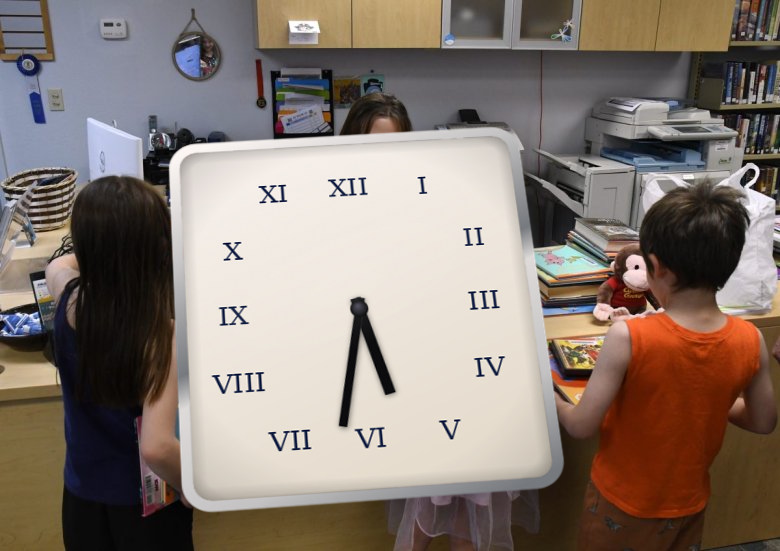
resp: 5h32
